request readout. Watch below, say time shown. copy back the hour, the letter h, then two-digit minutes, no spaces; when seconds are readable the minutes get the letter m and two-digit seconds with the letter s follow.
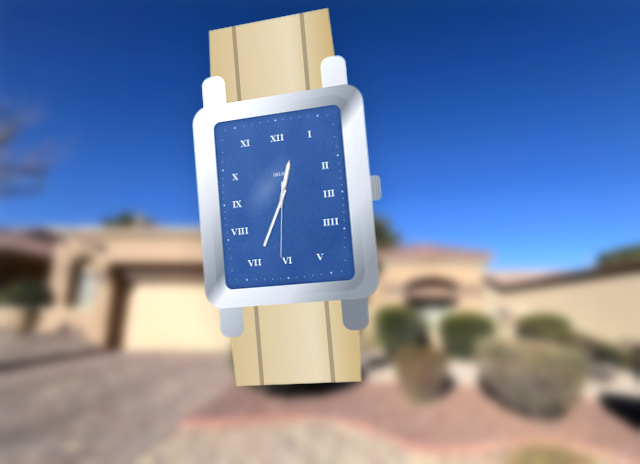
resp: 12h34m31s
